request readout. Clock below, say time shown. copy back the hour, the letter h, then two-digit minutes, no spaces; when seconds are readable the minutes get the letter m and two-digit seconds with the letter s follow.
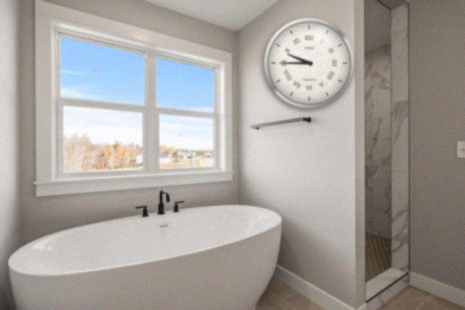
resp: 9h45
